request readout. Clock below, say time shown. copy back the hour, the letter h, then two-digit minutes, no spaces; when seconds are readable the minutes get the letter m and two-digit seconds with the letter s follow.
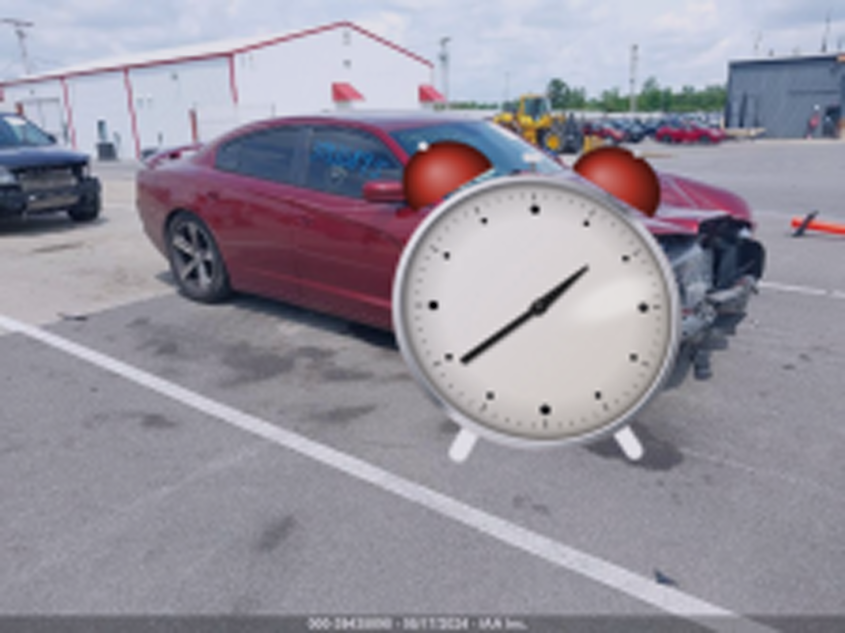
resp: 1h39
